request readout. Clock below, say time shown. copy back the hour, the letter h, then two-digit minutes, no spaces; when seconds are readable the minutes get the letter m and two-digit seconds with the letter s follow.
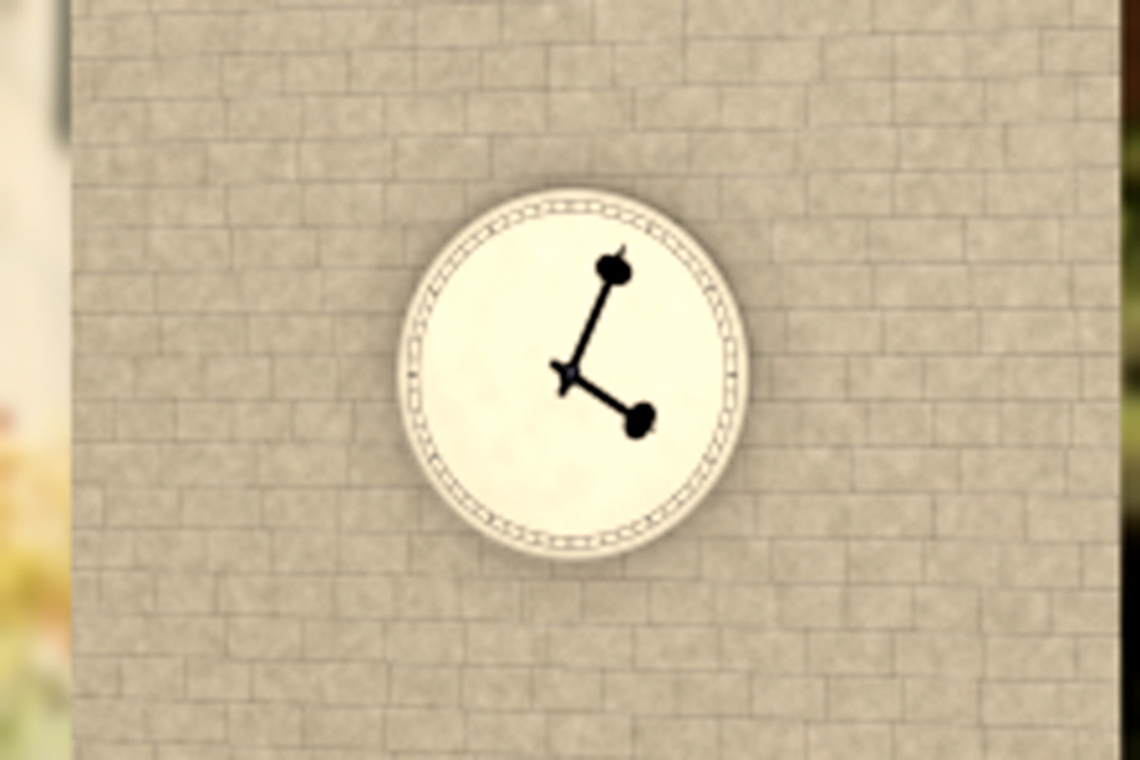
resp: 4h04
